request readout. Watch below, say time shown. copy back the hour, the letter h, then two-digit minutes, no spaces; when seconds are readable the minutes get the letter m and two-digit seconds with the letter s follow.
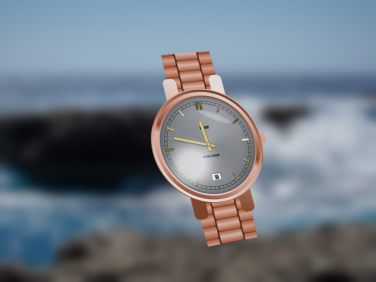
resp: 11h48
